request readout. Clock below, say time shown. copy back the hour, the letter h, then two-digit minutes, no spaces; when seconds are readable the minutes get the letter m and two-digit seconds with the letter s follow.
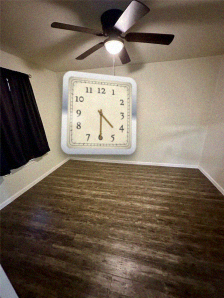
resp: 4h30
